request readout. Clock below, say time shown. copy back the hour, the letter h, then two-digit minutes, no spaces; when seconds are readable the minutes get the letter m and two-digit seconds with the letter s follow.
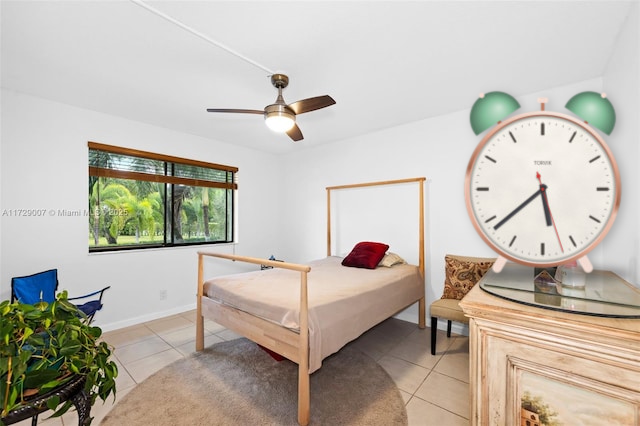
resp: 5h38m27s
